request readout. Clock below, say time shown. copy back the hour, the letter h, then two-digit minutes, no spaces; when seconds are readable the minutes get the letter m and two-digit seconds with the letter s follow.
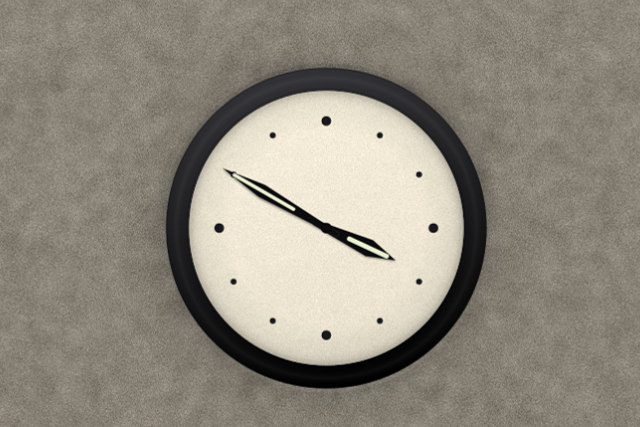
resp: 3h50
